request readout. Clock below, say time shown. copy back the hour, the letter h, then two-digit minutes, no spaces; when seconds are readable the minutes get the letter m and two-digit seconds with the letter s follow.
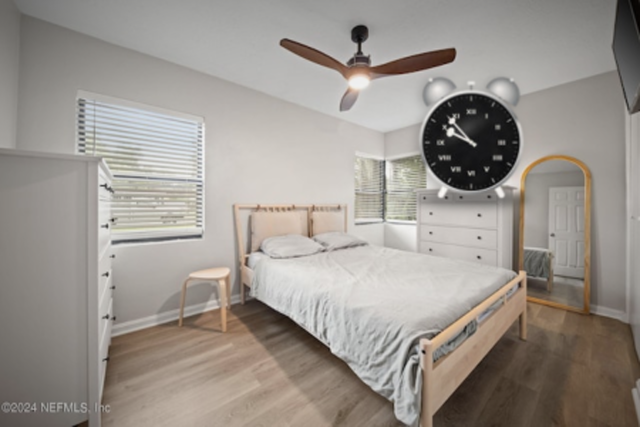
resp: 9h53
